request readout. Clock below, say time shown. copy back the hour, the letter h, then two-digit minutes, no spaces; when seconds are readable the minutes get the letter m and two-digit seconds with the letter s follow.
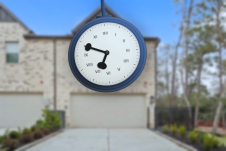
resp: 6h49
